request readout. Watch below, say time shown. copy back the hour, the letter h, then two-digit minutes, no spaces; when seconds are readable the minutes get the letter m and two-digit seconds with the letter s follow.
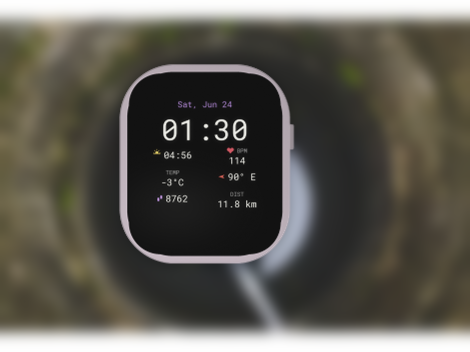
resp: 1h30
